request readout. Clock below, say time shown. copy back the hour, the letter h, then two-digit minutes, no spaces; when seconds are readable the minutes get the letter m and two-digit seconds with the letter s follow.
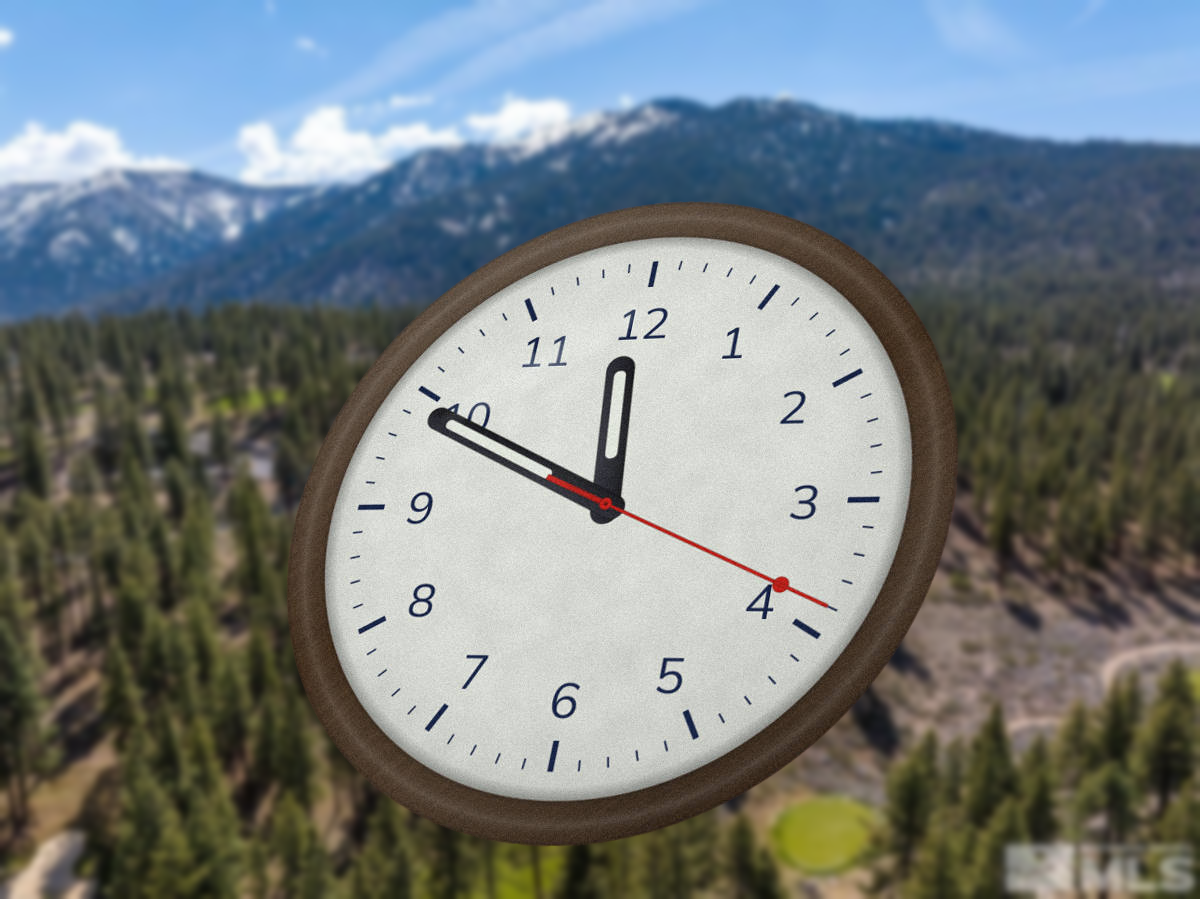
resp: 11h49m19s
